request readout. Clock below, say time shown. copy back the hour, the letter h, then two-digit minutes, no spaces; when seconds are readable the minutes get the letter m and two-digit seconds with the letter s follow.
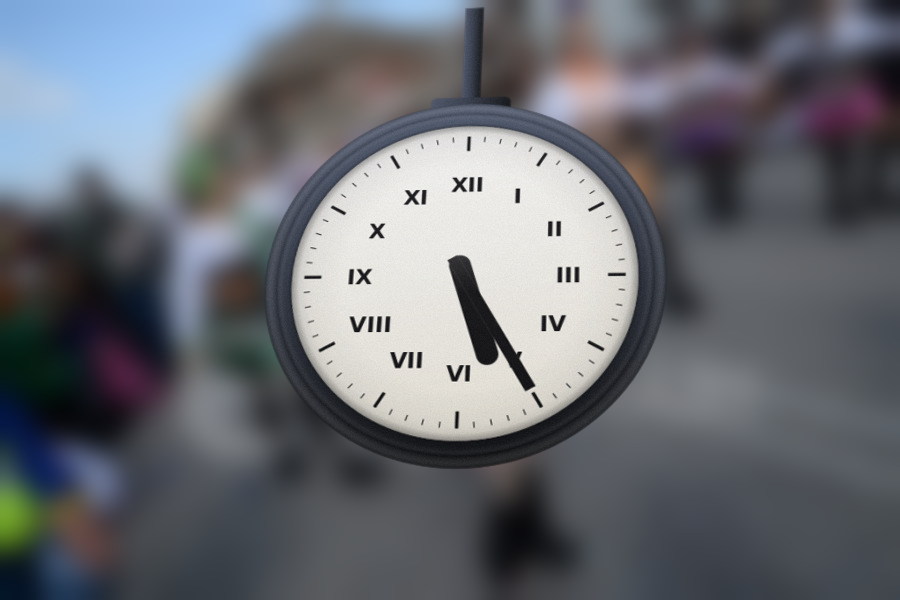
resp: 5h25
